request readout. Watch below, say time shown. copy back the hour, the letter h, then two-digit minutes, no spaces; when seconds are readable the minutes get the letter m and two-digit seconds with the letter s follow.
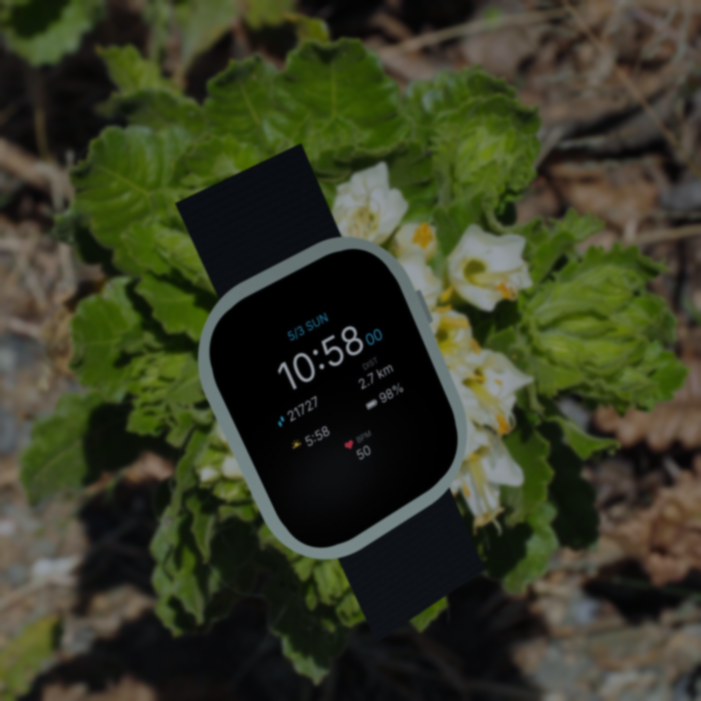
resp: 10h58m00s
